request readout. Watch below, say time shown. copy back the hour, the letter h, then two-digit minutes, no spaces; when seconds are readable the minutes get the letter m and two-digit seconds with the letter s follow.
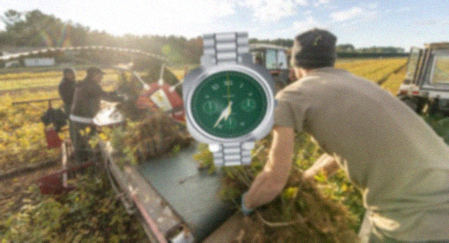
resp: 6h36
